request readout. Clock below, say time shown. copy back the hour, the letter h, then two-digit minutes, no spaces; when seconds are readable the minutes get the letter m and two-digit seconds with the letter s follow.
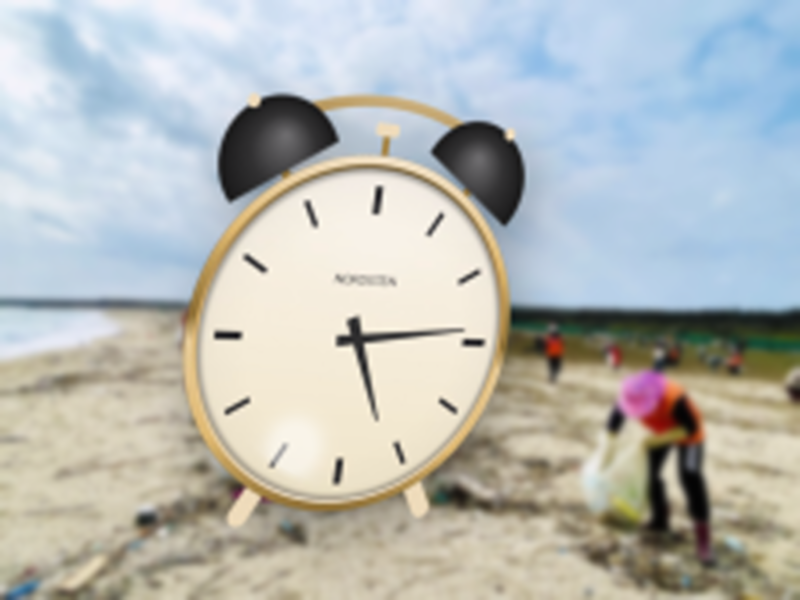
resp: 5h14
